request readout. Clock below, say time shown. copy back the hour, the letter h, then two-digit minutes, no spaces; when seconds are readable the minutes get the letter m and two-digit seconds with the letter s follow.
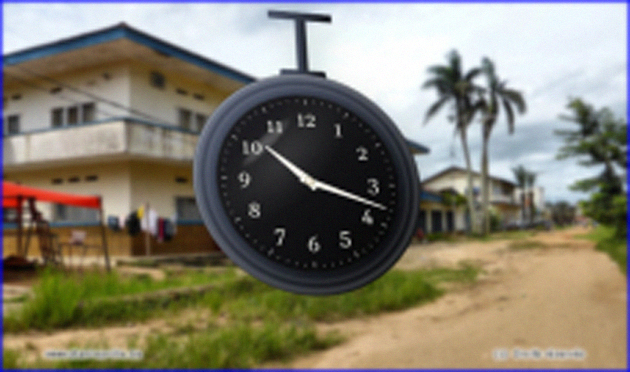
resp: 10h18
